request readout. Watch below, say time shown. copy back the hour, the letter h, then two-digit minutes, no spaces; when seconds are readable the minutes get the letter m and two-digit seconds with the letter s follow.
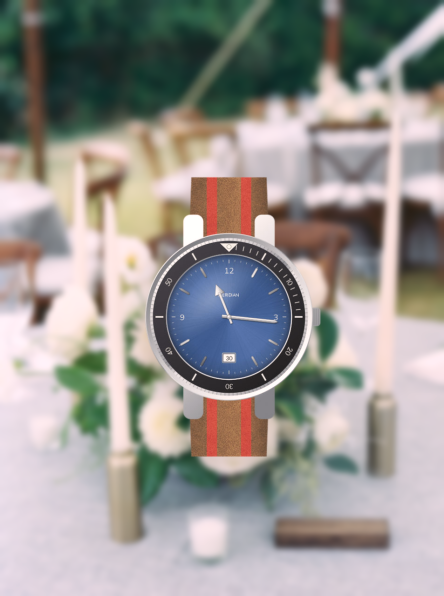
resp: 11h16
